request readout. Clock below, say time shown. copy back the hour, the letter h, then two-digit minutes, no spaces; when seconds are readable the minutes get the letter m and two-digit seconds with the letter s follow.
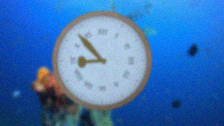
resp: 8h53
